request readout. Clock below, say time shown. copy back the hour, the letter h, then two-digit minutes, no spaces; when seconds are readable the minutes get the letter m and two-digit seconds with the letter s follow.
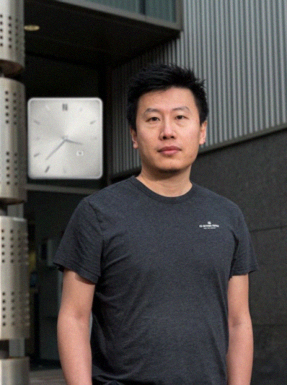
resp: 3h37
